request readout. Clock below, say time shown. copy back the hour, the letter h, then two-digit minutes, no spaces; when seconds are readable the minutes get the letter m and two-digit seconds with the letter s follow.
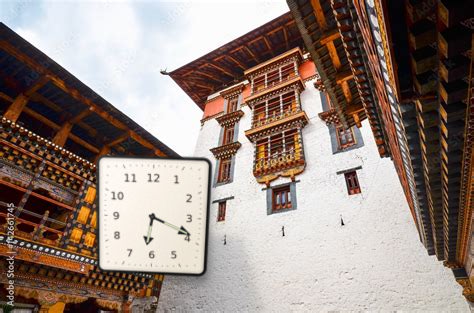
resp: 6h19
